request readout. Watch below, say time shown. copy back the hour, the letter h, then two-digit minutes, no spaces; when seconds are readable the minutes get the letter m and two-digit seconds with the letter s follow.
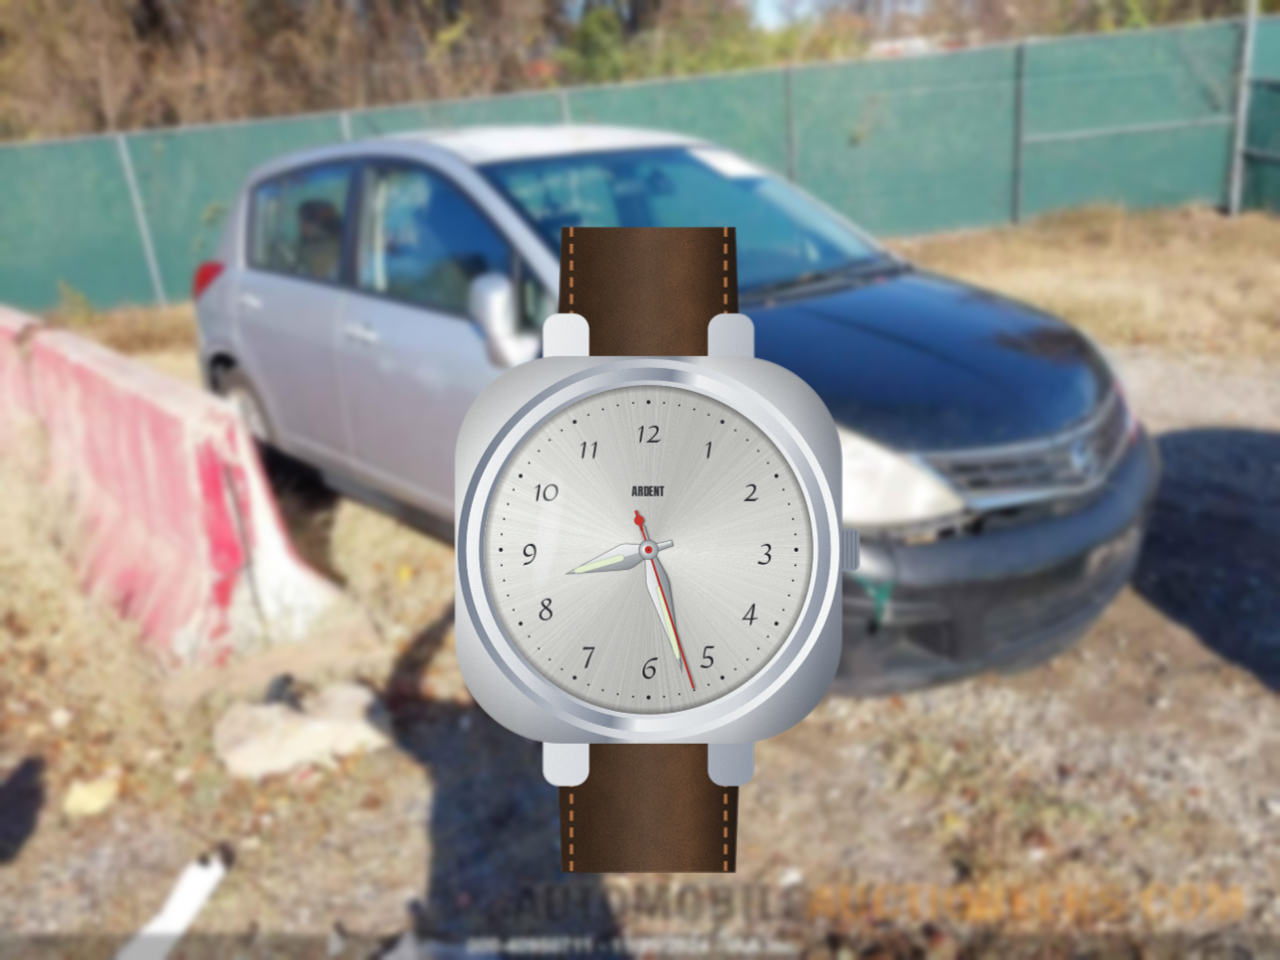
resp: 8h27m27s
